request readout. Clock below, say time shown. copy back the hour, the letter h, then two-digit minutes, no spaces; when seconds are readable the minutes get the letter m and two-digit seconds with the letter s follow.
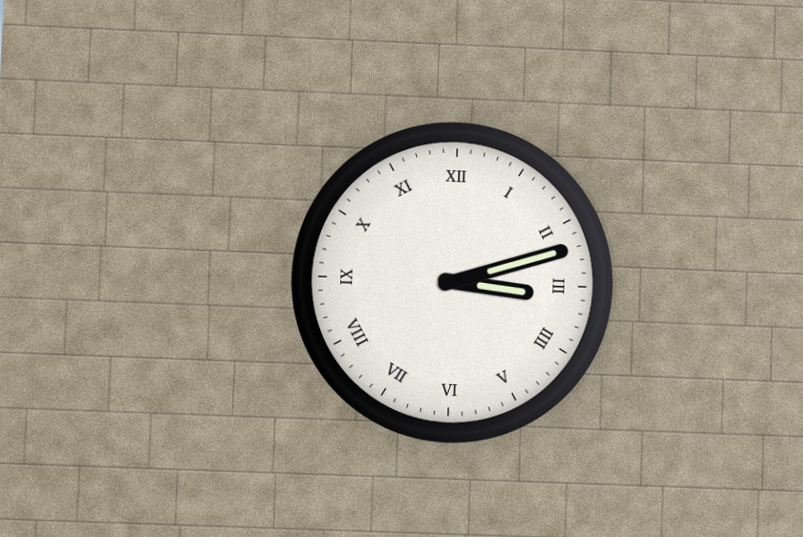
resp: 3h12
